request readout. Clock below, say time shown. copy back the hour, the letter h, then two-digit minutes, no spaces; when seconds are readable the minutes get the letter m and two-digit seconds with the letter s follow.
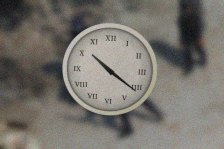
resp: 10h21
